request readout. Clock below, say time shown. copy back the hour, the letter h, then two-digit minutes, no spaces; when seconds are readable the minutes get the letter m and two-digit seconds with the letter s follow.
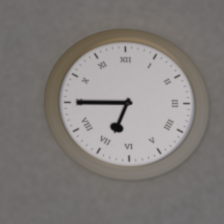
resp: 6h45
